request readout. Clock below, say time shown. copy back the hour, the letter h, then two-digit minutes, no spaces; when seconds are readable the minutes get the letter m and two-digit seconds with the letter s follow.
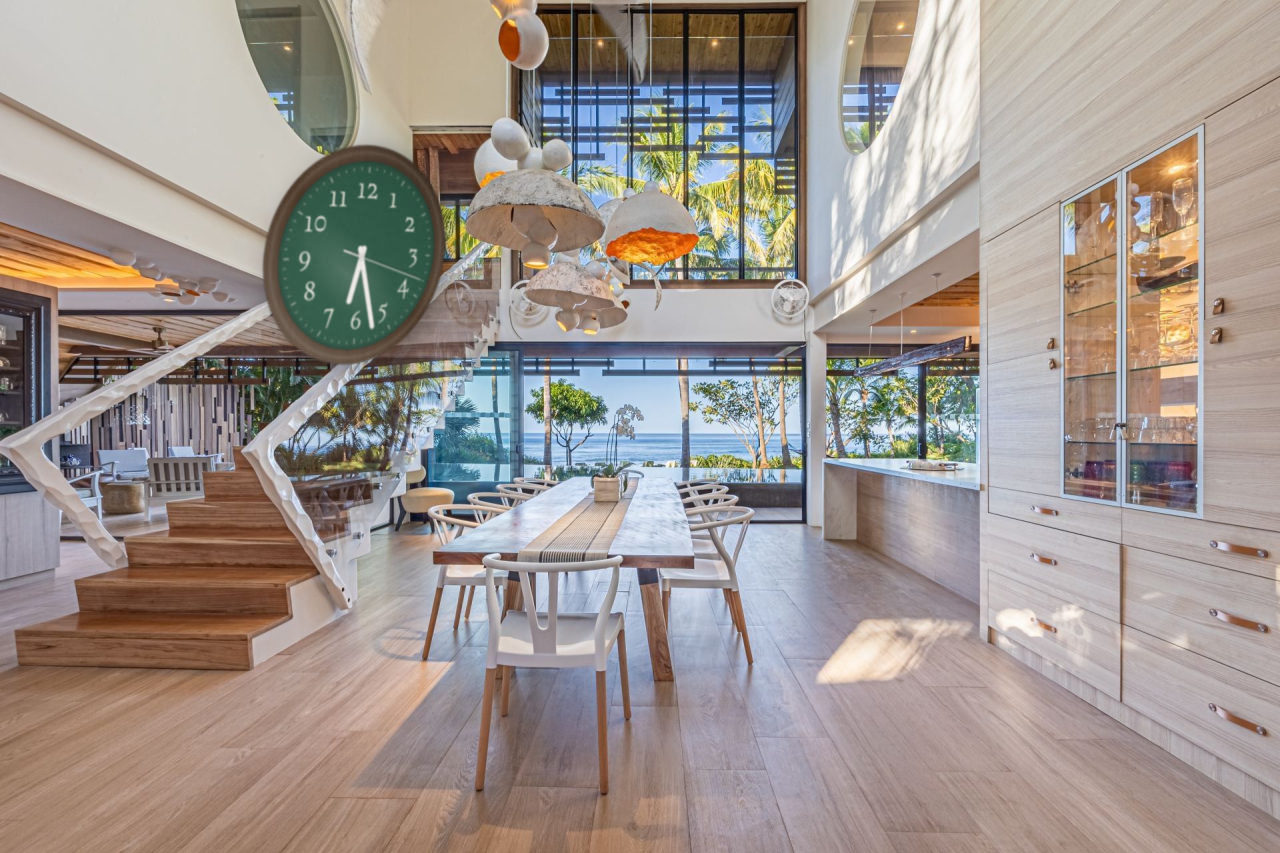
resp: 6h27m18s
